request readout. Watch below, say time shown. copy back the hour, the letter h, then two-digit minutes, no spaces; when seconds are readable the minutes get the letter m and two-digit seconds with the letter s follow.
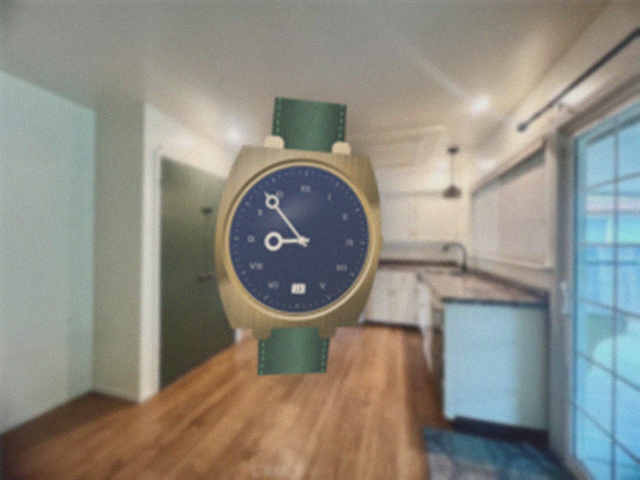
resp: 8h53
